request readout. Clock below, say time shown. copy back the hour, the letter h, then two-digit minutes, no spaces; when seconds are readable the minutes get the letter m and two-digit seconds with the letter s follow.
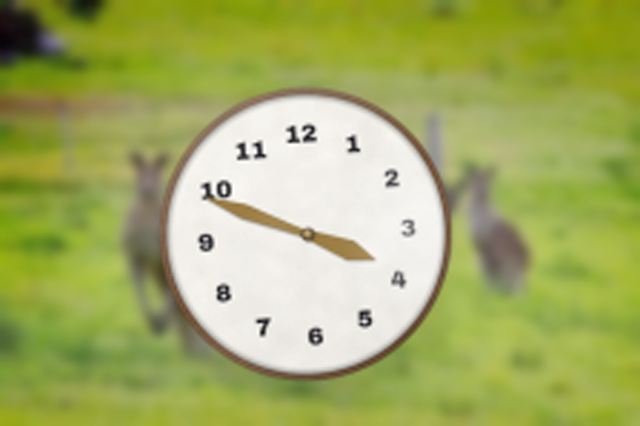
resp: 3h49
